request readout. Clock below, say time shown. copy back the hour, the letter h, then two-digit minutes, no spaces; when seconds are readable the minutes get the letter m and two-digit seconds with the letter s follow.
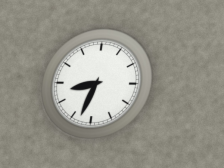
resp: 8h33
